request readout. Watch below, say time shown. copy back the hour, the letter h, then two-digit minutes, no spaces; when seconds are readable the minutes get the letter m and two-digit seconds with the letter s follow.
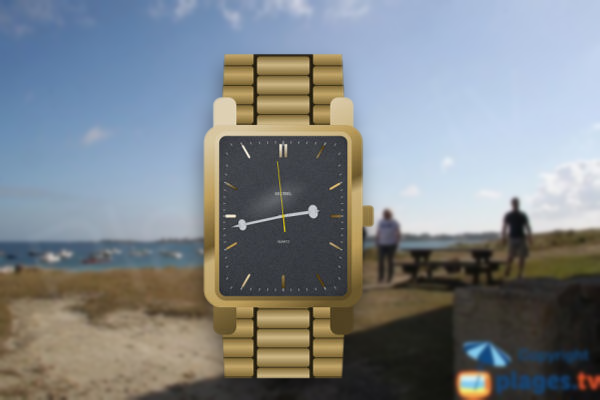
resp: 2h42m59s
